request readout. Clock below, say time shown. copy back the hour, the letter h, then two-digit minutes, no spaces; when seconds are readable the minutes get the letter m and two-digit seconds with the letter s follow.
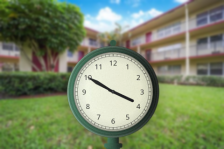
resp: 3h50
